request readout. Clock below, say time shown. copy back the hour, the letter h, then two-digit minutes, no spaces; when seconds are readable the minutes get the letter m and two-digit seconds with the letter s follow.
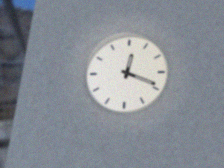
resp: 12h19
